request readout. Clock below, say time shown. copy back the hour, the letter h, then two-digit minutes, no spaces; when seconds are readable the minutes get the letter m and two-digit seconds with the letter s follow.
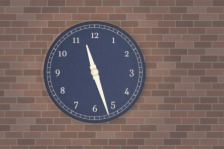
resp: 11h27
